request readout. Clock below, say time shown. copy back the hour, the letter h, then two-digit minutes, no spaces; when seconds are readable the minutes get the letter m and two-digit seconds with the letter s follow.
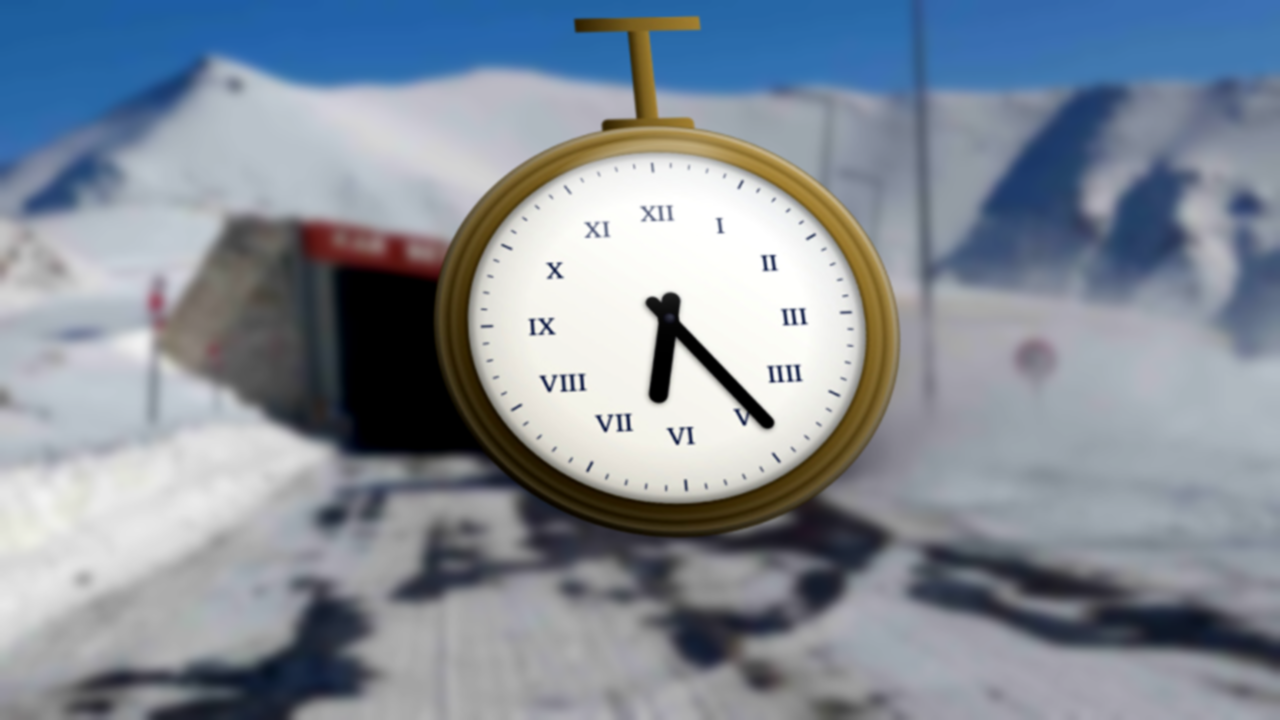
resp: 6h24
